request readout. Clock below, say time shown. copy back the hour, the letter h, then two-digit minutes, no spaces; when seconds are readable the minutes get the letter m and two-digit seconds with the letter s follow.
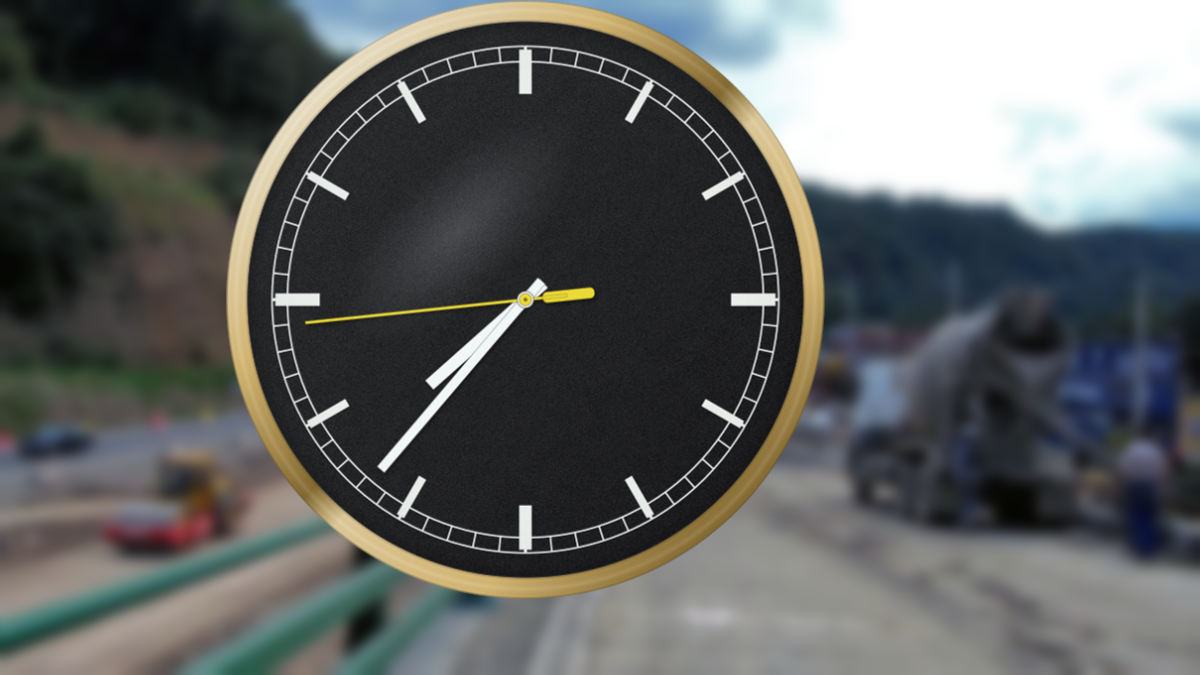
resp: 7h36m44s
